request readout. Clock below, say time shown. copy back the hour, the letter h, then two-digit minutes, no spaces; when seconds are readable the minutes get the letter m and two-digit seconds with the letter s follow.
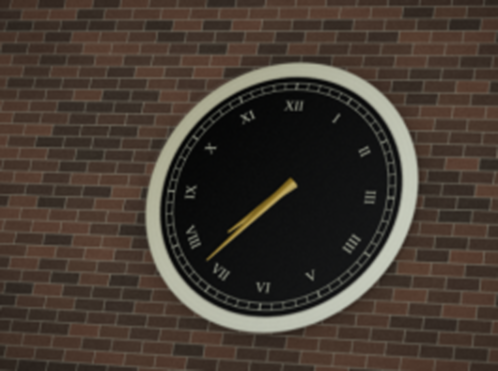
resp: 7h37
